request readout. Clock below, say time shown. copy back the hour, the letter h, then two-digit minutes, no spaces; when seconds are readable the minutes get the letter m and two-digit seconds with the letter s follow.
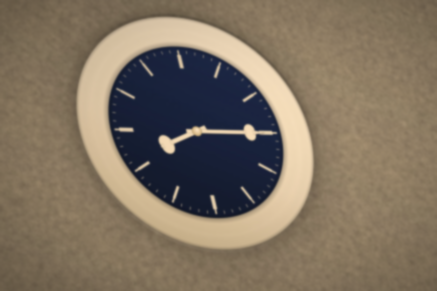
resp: 8h15
